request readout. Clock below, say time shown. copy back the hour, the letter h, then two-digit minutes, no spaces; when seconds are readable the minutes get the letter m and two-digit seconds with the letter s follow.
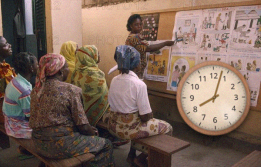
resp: 8h03
